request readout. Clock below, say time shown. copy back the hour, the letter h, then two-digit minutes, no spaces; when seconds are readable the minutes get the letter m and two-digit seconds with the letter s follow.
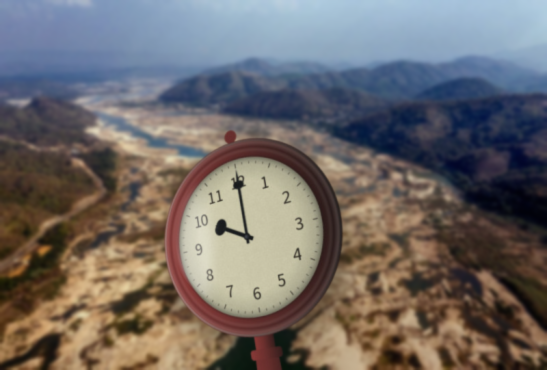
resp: 10h00
